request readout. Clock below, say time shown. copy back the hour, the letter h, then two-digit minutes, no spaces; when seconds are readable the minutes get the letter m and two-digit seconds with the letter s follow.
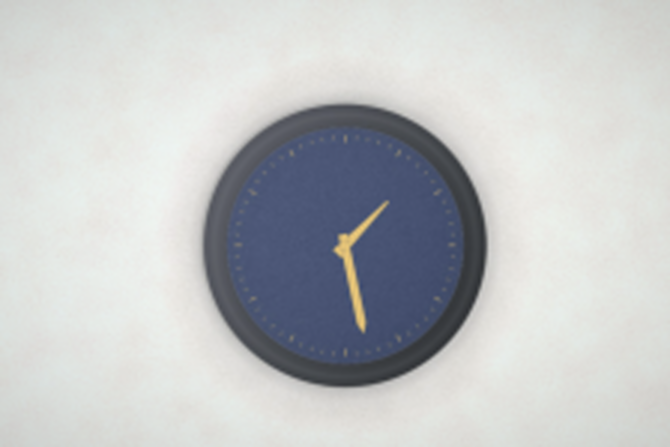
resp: 1h28
